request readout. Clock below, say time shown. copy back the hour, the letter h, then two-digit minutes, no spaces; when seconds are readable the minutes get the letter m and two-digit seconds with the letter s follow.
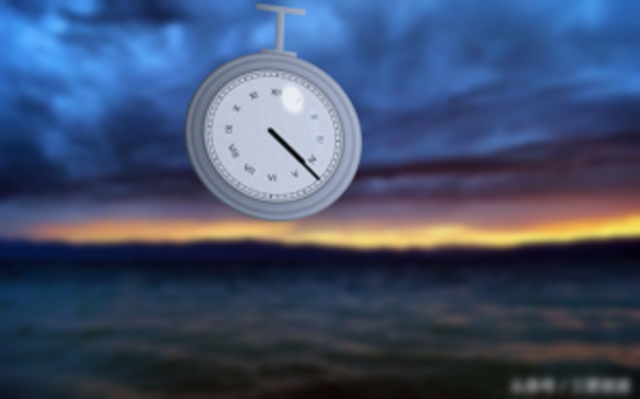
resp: 4h22
